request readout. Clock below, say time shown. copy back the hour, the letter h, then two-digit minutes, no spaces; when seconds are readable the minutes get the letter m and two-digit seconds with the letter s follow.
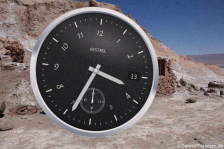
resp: 3h34
